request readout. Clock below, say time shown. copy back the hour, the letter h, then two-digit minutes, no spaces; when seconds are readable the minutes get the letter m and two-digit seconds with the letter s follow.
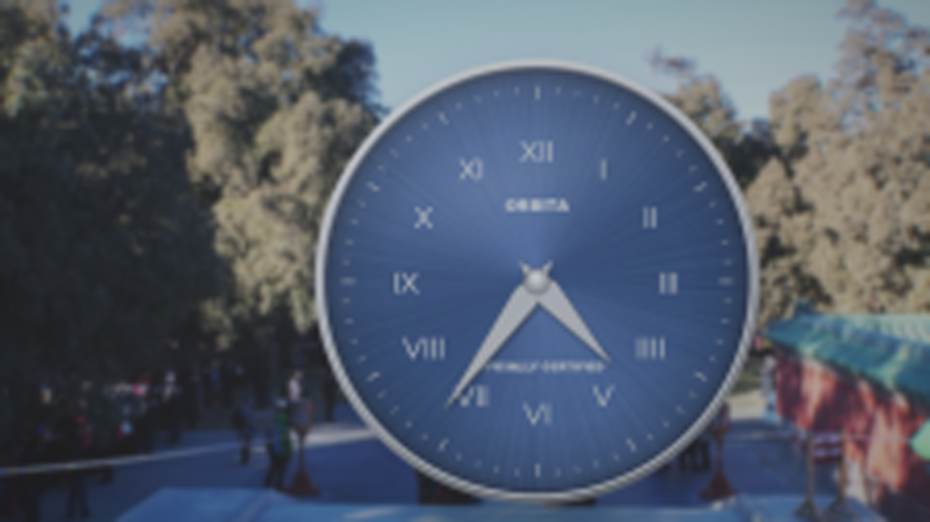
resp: 4h36
